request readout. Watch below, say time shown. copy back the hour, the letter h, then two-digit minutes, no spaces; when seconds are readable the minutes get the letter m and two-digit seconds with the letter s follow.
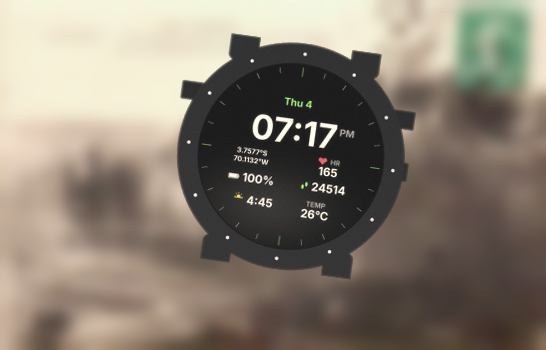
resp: 7h17
